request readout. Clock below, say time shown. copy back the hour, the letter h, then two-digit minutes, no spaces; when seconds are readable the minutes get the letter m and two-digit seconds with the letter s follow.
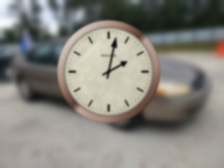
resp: 2h02
